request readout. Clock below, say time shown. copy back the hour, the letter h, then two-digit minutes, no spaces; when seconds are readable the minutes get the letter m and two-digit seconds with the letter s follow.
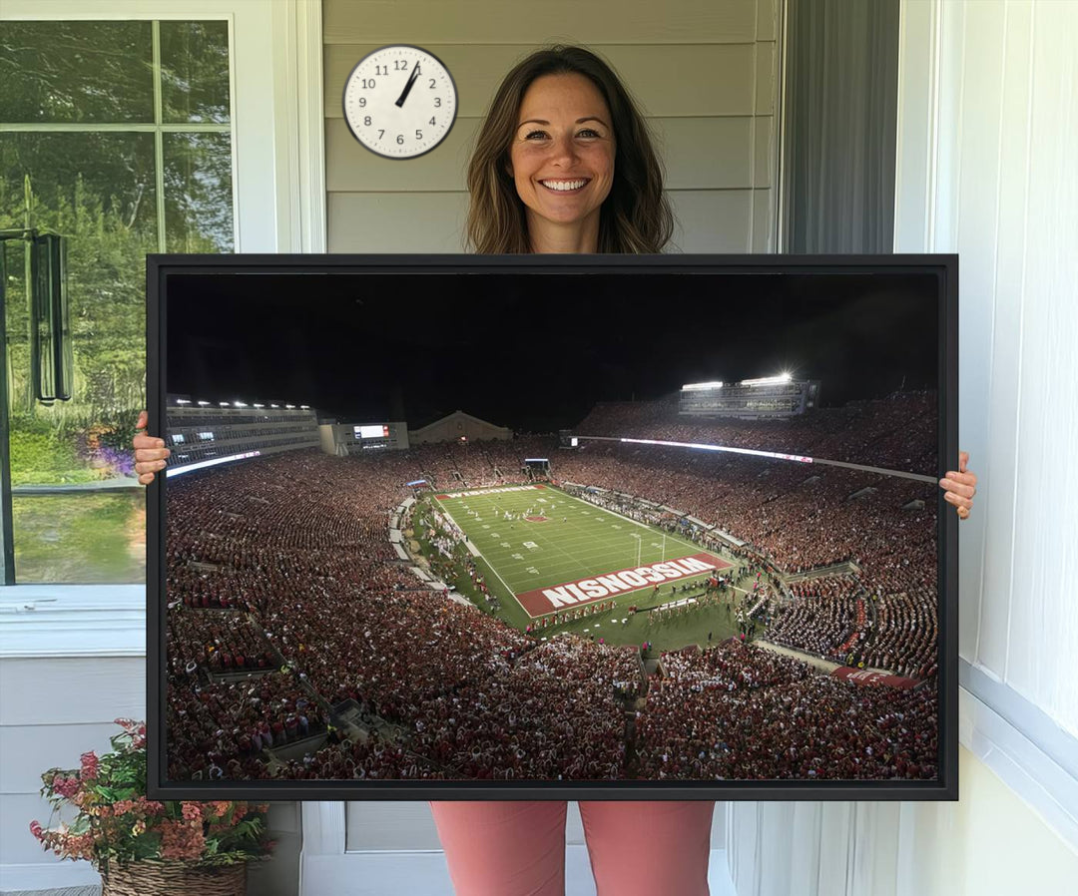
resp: 1h04
